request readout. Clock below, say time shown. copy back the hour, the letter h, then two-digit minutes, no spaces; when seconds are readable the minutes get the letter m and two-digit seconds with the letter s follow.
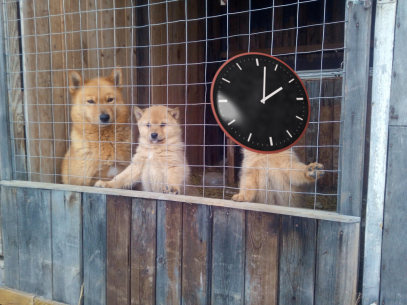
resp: 2h02
